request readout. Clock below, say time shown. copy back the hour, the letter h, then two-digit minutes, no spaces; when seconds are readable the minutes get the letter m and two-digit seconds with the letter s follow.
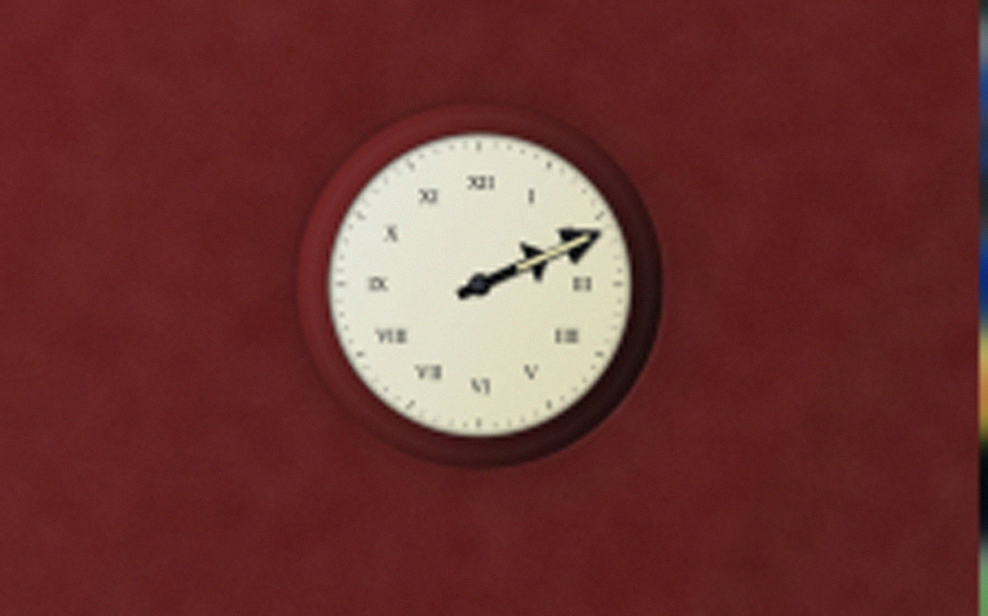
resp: 2h11
